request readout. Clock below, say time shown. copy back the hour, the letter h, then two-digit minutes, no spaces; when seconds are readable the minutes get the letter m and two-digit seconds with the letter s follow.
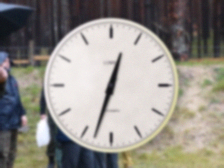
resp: 12h33
